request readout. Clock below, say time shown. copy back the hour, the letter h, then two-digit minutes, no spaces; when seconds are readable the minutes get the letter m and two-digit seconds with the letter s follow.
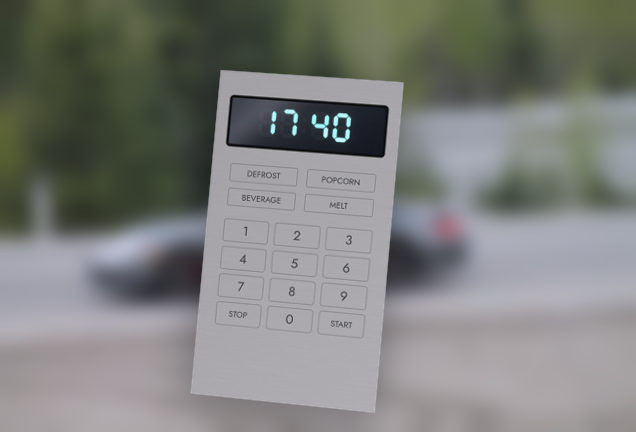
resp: 17h40
